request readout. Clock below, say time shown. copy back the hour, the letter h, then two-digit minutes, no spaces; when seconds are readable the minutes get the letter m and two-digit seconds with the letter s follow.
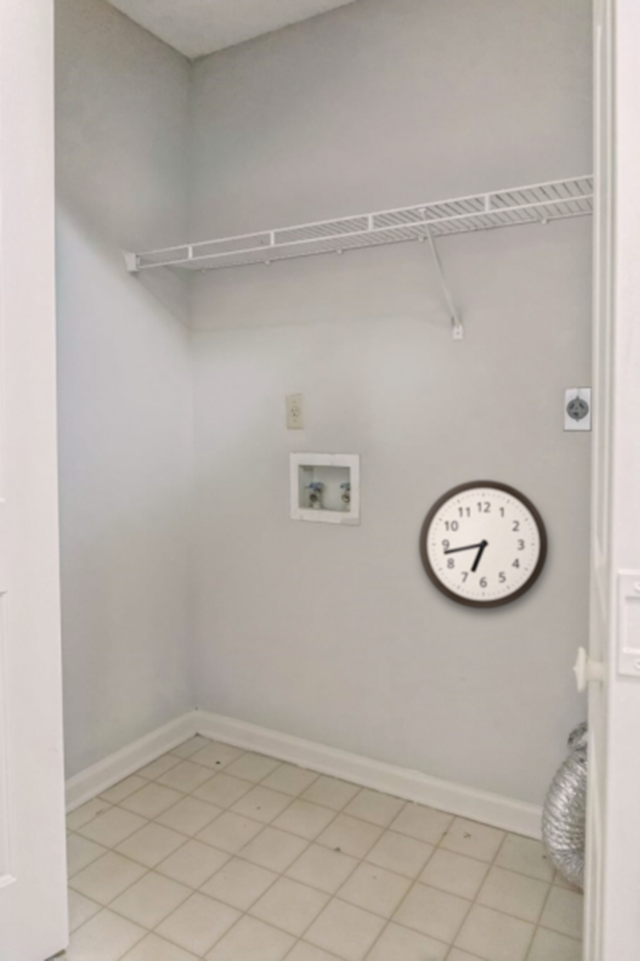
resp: 6h43
